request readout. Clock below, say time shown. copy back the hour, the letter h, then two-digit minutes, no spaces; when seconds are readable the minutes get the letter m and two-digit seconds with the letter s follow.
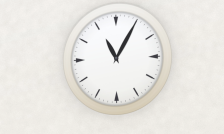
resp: 11h05
